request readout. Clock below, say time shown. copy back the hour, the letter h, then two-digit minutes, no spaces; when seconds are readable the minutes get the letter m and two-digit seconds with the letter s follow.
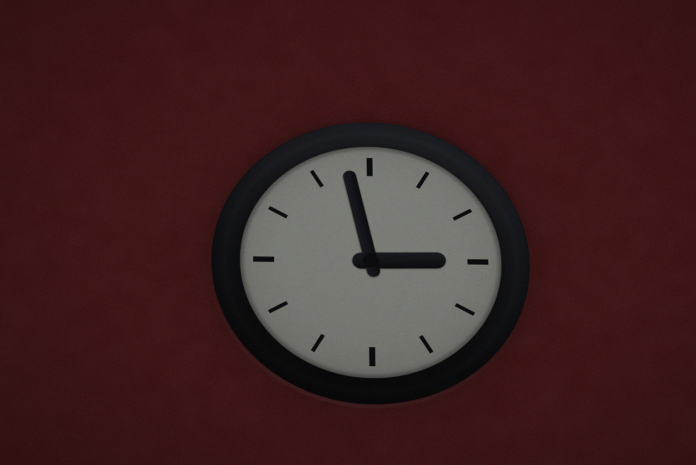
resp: 2h58
